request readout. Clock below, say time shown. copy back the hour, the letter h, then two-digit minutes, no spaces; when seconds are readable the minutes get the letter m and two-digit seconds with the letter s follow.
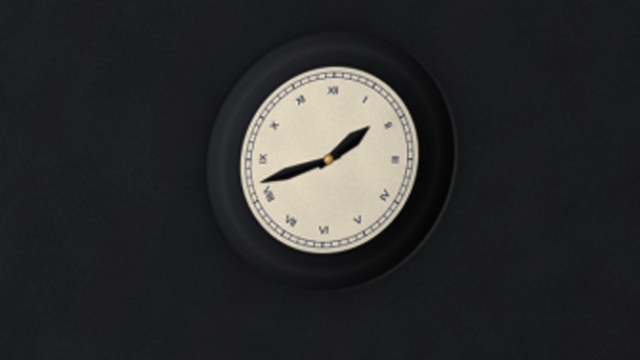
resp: 1h42
